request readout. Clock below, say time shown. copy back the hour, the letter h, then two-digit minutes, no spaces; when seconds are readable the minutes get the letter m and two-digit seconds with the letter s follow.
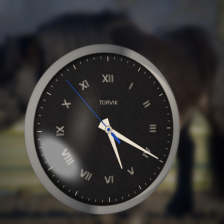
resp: 5h19m53s
